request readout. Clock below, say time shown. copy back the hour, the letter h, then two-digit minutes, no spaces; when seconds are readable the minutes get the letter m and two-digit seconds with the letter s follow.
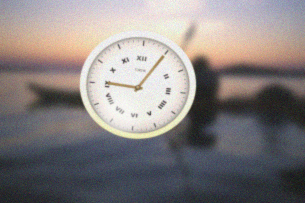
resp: 9h05
